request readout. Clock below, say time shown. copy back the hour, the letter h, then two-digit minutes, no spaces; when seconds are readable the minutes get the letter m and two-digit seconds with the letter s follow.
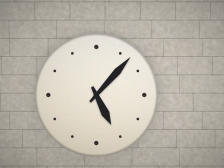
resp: 5h07
